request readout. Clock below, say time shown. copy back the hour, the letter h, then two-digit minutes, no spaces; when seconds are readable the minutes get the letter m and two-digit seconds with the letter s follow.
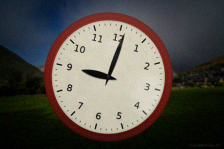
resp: 9h01
